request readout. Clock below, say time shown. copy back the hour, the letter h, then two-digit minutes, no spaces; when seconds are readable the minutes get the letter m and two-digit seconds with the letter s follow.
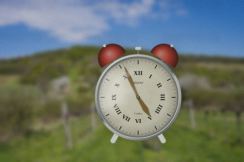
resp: 4h56
